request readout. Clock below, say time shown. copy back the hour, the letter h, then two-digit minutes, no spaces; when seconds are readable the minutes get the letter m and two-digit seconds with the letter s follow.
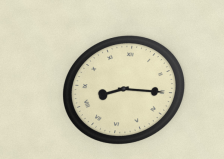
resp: 8h15
